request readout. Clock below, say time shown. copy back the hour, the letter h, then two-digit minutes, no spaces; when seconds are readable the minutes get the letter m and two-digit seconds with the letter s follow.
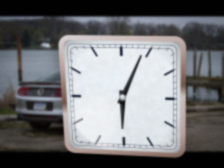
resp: 6h04
